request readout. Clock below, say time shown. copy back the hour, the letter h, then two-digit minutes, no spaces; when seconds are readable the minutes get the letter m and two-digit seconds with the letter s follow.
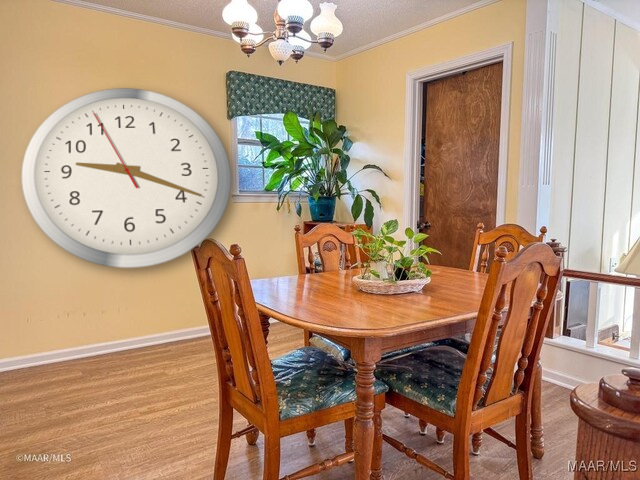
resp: 9h18m56s
